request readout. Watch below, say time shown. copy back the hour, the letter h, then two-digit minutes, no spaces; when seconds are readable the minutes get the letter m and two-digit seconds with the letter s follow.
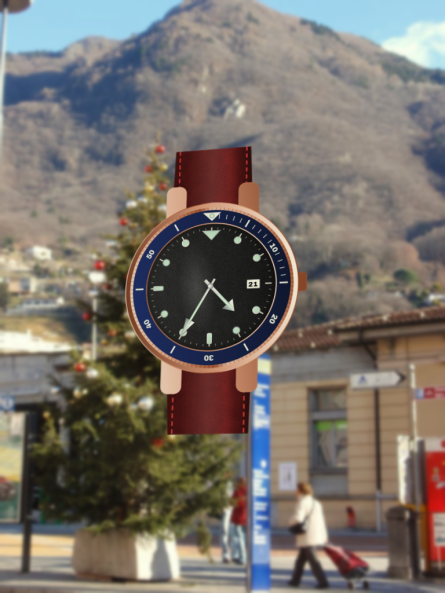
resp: 4h35
